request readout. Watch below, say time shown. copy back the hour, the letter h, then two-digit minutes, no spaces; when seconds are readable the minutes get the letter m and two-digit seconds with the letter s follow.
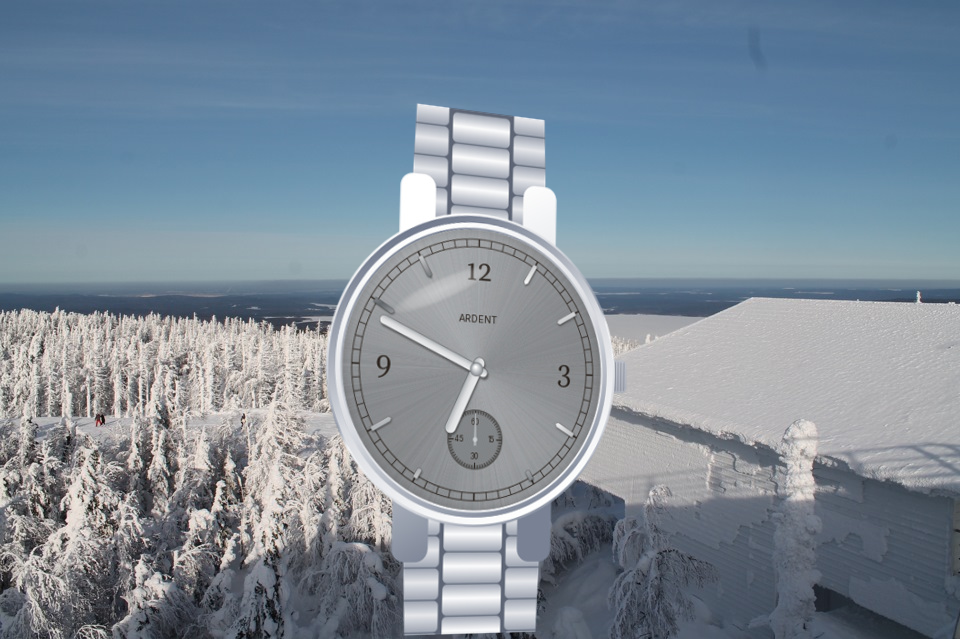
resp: 6h49
